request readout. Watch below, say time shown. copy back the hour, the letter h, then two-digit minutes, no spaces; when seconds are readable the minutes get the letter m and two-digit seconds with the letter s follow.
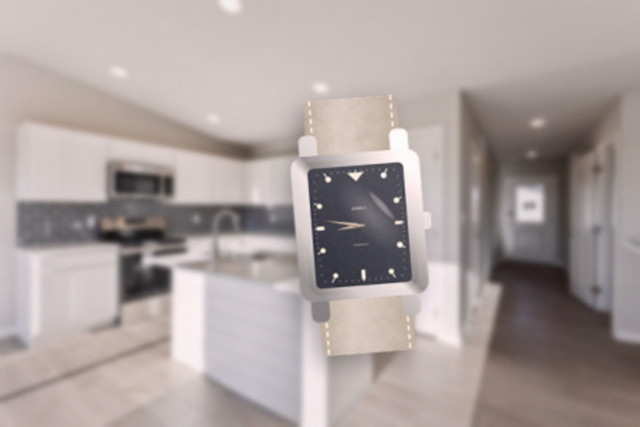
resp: 8h47
